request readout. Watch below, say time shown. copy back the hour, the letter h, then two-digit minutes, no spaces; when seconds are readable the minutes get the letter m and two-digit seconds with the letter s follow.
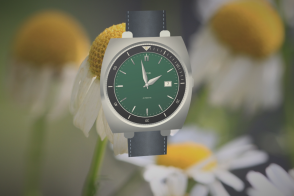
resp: 1h58
